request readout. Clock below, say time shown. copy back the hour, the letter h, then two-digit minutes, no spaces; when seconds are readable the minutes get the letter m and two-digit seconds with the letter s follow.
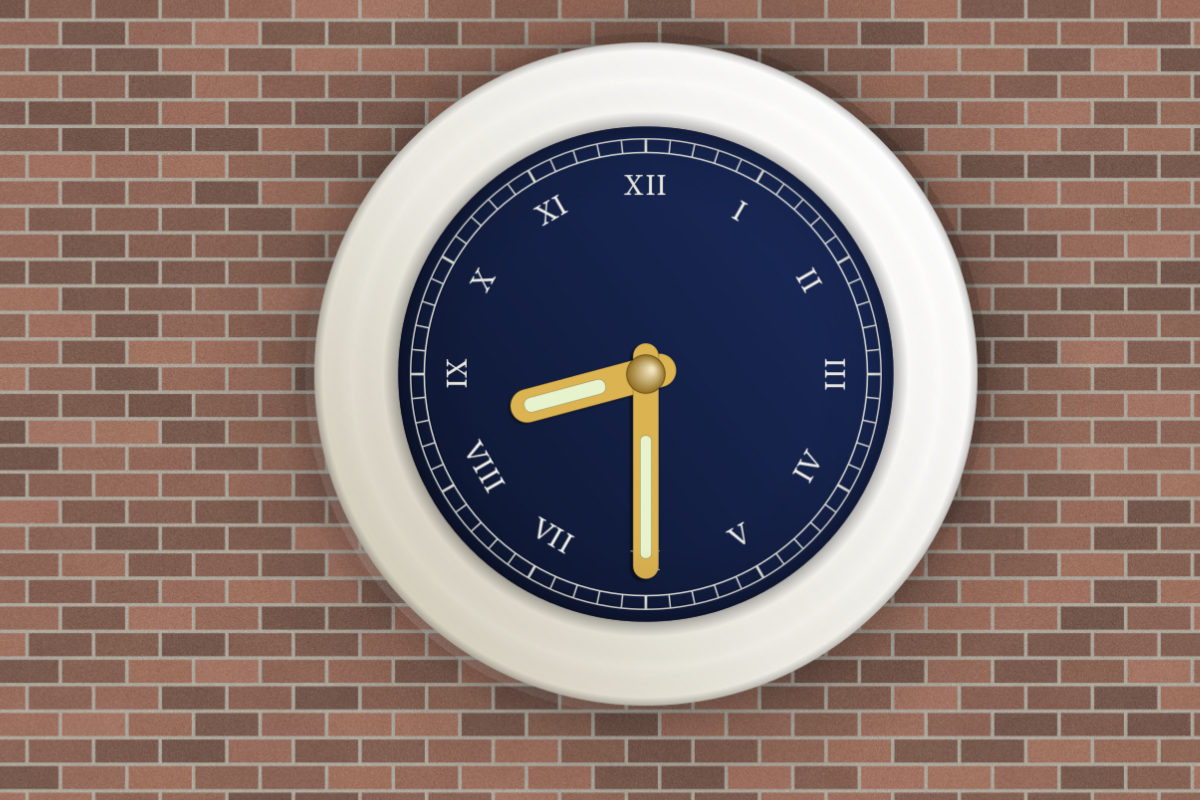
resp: 8h30
